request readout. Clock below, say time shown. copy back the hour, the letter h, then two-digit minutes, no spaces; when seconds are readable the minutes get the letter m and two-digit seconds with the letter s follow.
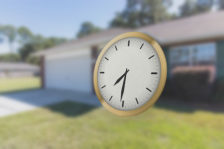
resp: 7h31
